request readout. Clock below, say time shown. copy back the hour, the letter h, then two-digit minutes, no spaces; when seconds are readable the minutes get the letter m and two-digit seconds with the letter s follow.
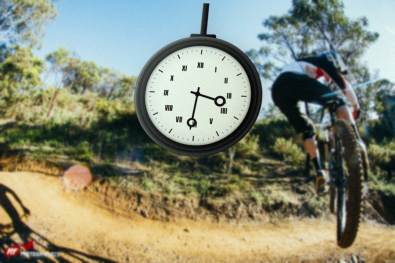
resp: 3h31
